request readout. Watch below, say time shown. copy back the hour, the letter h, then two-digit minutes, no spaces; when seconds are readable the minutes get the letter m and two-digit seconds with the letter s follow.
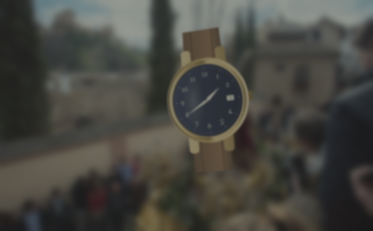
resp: 1h40
